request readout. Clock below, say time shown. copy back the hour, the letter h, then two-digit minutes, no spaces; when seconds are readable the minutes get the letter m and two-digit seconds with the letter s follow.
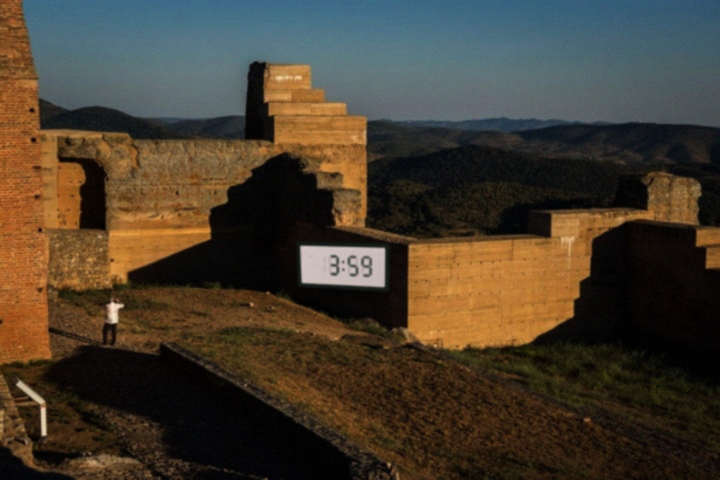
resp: 3h59
